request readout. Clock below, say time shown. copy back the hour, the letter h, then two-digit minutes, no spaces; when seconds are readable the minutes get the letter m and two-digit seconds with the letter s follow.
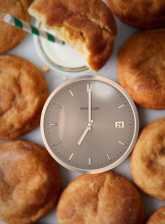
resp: 7h00
